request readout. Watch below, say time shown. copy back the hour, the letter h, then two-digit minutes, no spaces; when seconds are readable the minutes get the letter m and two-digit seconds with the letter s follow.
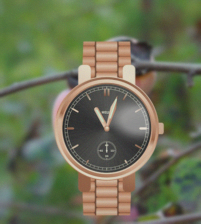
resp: 11h03
